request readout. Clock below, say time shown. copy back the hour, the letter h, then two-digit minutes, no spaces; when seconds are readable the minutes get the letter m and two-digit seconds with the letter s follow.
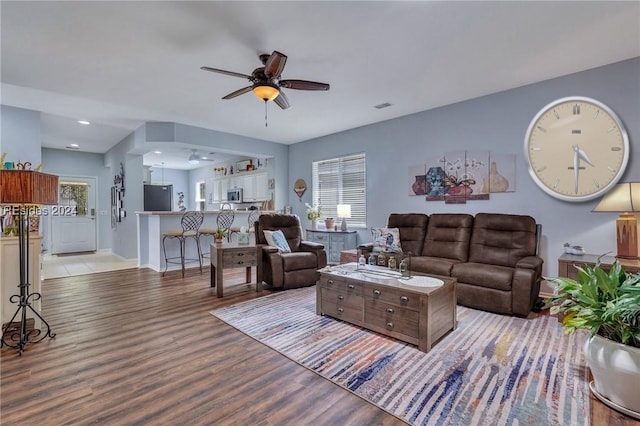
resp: 4h30
